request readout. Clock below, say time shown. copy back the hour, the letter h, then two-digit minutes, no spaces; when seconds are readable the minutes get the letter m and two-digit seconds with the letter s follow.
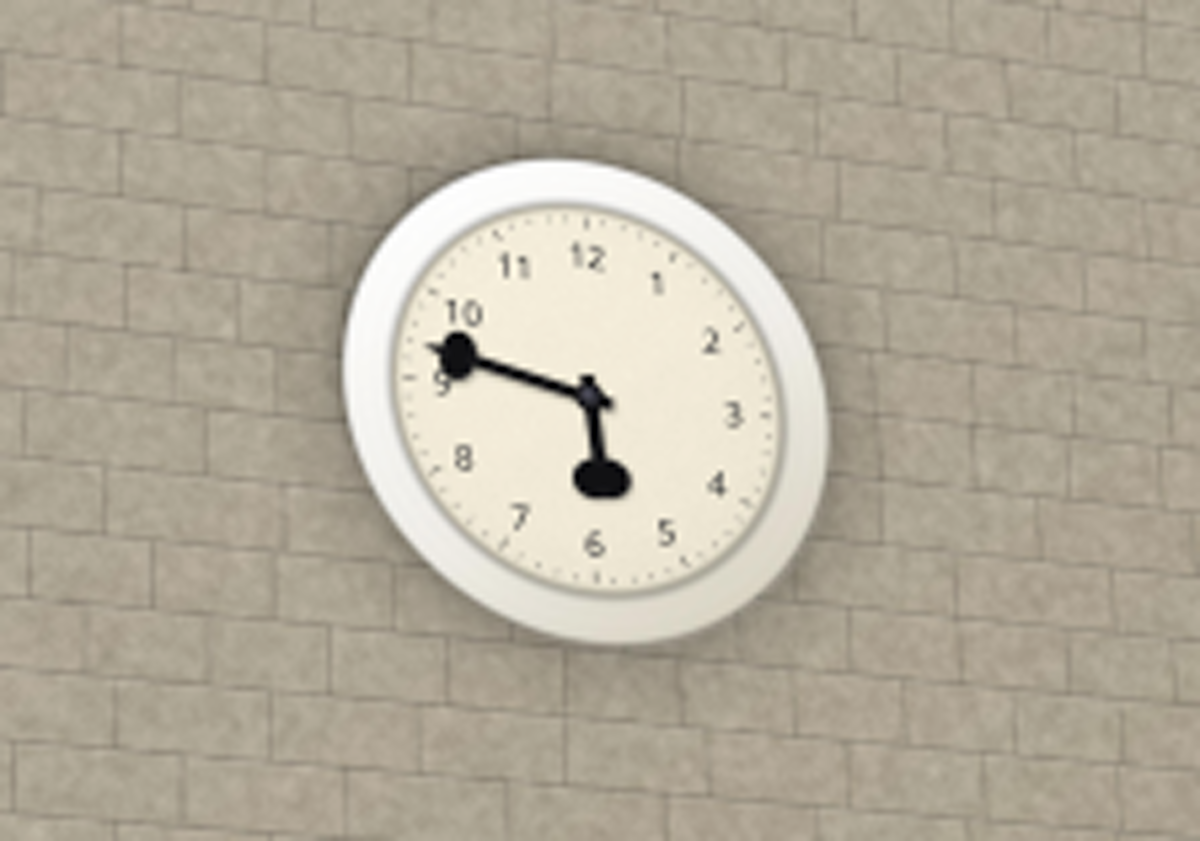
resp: 5h47
